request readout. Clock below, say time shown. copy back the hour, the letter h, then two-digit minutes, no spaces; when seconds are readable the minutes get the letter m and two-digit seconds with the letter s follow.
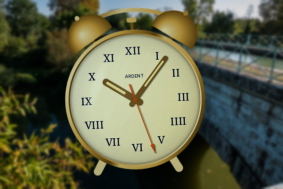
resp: 10h06m27s
